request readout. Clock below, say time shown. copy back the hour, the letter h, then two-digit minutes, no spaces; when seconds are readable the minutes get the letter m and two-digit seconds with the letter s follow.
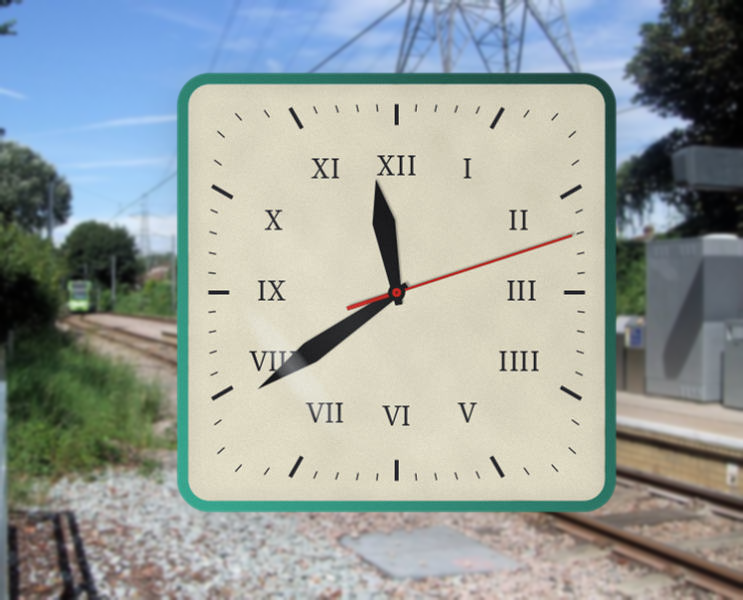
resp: 11h39m12s
